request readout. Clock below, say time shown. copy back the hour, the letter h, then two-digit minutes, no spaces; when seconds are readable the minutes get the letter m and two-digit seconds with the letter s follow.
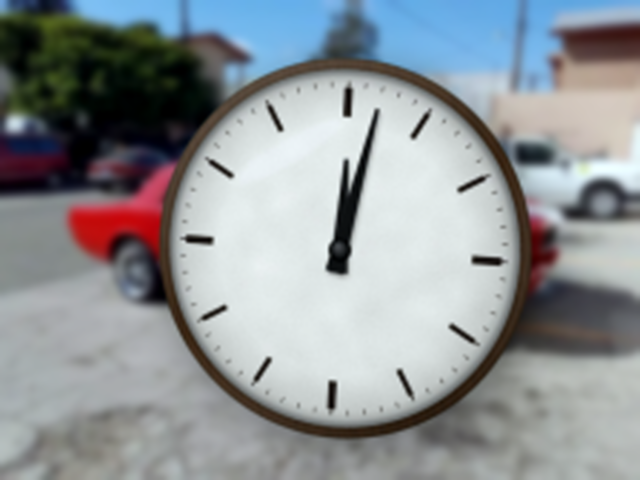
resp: 12h02
